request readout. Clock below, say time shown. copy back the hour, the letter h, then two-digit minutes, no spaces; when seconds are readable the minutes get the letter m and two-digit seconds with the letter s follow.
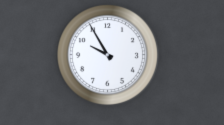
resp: 9h55
